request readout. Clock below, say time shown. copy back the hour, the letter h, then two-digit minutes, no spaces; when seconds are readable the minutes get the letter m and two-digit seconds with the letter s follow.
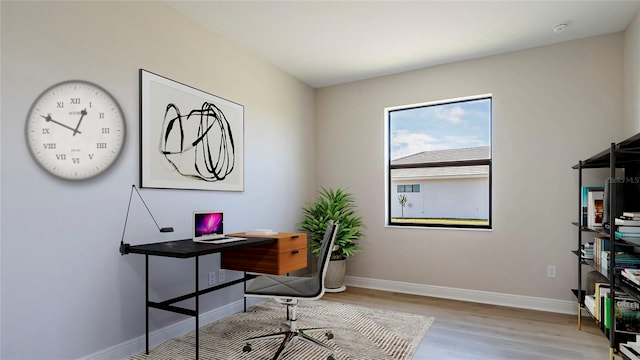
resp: 12h49
